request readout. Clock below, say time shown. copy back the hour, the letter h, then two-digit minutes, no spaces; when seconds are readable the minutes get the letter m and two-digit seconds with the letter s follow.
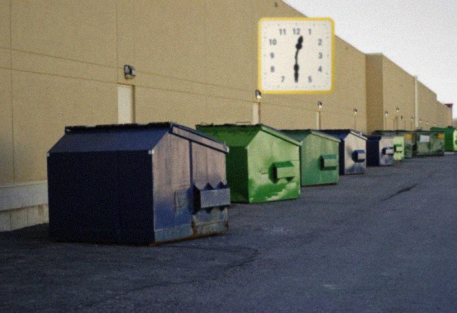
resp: 12h30
